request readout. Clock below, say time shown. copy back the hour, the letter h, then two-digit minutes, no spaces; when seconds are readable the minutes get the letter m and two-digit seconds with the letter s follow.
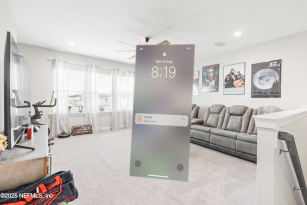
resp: 8h19
